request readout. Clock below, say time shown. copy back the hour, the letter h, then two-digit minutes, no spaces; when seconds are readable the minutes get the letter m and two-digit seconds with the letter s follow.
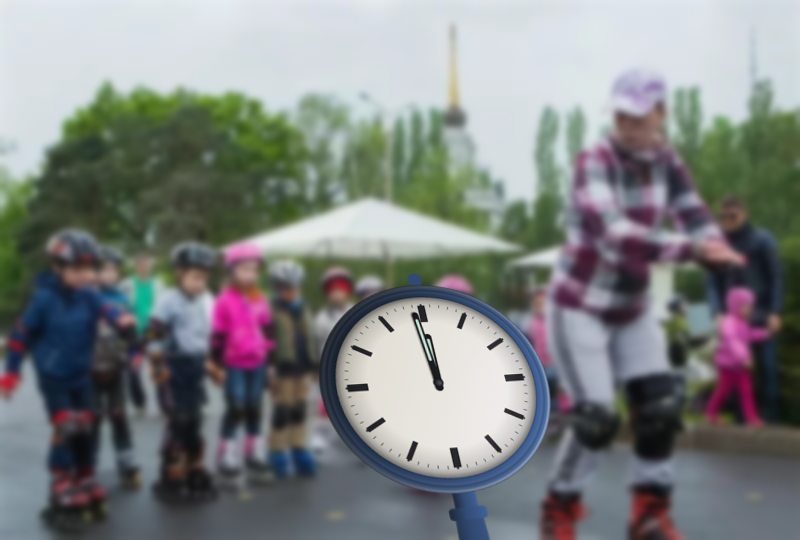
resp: 11h59
